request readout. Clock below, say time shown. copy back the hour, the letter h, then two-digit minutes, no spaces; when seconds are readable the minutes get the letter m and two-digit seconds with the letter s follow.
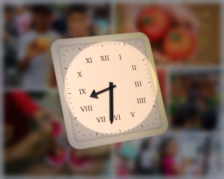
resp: 8h32
